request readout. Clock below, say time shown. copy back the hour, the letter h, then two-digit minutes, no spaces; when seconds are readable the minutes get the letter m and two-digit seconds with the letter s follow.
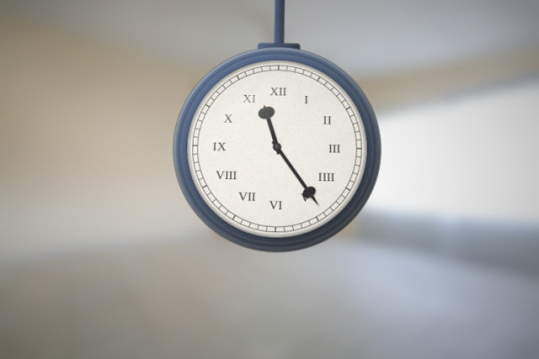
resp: 11h24
